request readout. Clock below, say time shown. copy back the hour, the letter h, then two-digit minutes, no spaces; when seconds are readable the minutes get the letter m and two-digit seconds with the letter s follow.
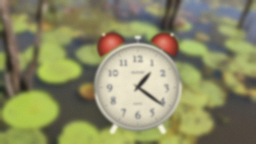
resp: 1h21
